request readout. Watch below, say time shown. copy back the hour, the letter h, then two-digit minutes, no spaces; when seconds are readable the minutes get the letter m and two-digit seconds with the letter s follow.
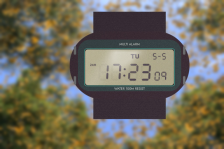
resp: 17h23m09s
